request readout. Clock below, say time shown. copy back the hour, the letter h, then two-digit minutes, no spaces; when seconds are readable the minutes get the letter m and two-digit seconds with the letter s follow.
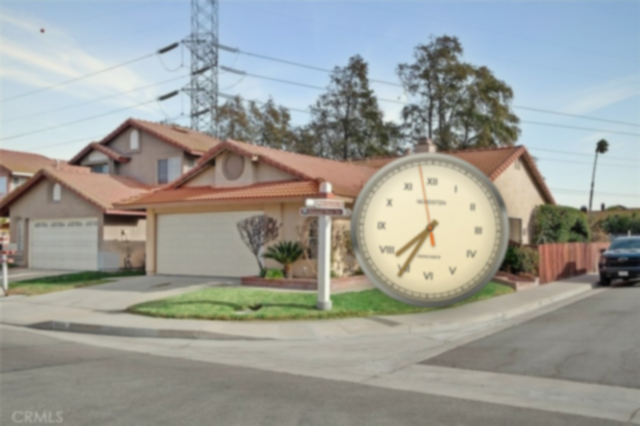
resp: 7h34m58s
